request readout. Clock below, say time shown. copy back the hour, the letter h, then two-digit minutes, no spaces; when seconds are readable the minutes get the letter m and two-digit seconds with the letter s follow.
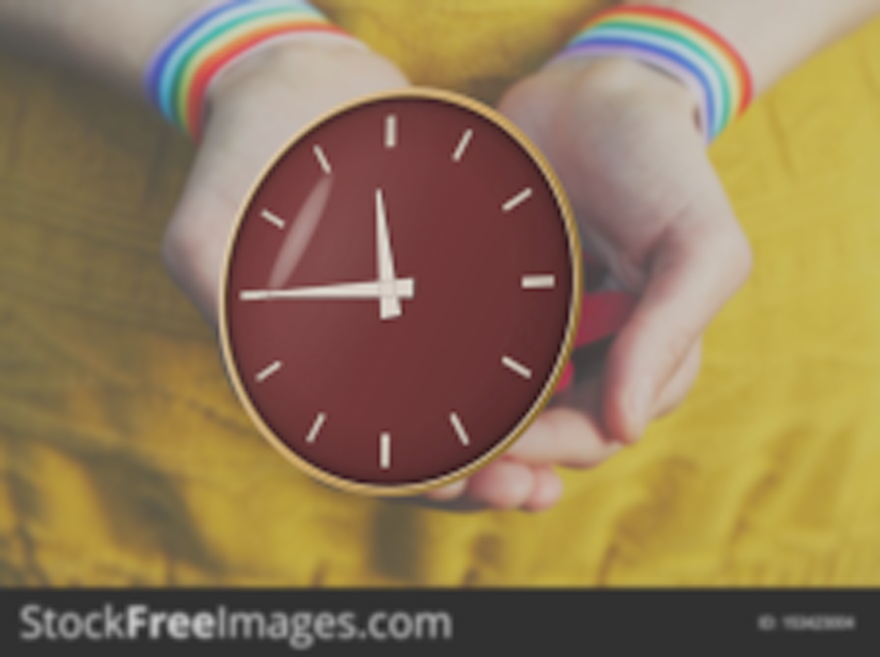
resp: 11h45
